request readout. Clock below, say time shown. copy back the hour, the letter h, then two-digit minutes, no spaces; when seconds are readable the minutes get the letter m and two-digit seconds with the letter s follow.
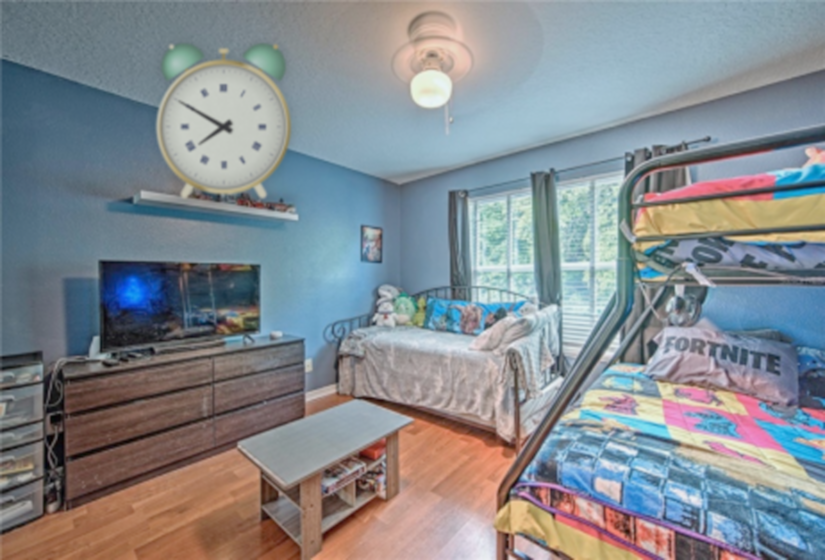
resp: 7h50
